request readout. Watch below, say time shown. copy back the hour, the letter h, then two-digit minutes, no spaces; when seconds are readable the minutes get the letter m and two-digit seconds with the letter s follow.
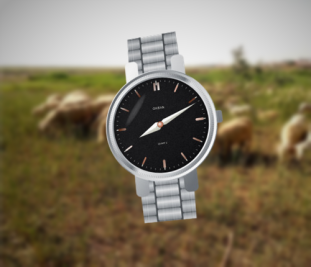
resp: 8h11
